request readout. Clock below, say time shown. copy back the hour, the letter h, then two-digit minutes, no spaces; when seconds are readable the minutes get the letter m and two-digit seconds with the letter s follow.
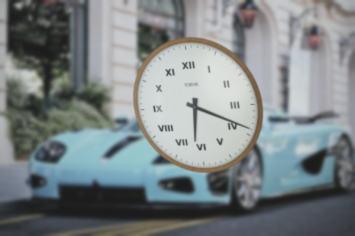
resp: 6h19
